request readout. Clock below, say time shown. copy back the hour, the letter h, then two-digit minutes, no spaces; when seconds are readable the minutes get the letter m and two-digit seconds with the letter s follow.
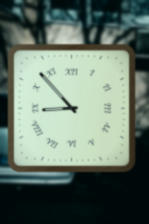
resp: 8h53
